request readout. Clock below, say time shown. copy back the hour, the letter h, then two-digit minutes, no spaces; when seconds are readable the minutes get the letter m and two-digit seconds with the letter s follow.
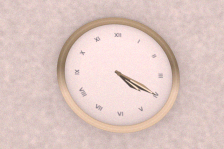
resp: 4h20
